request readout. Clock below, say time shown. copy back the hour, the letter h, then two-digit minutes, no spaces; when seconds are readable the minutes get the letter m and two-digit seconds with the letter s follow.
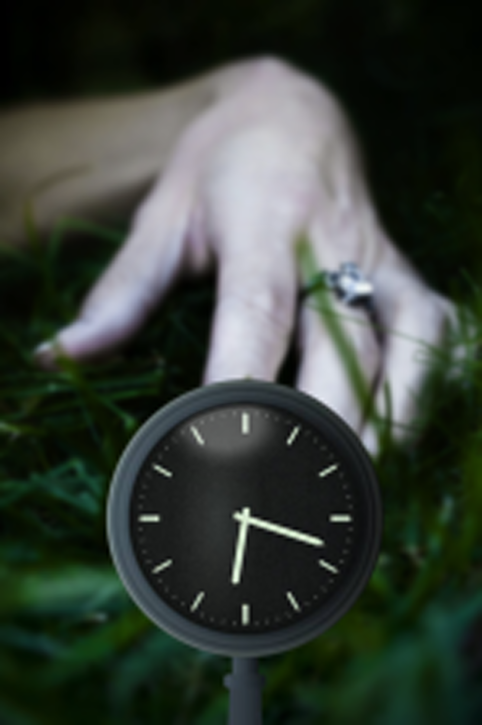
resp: 6h18
